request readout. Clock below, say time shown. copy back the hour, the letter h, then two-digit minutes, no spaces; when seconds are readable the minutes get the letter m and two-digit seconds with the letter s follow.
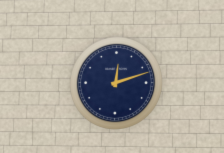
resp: 12h12
